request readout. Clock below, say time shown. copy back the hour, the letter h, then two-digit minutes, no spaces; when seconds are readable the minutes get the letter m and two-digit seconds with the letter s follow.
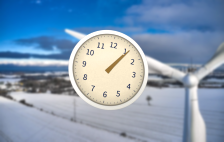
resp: 1h06
